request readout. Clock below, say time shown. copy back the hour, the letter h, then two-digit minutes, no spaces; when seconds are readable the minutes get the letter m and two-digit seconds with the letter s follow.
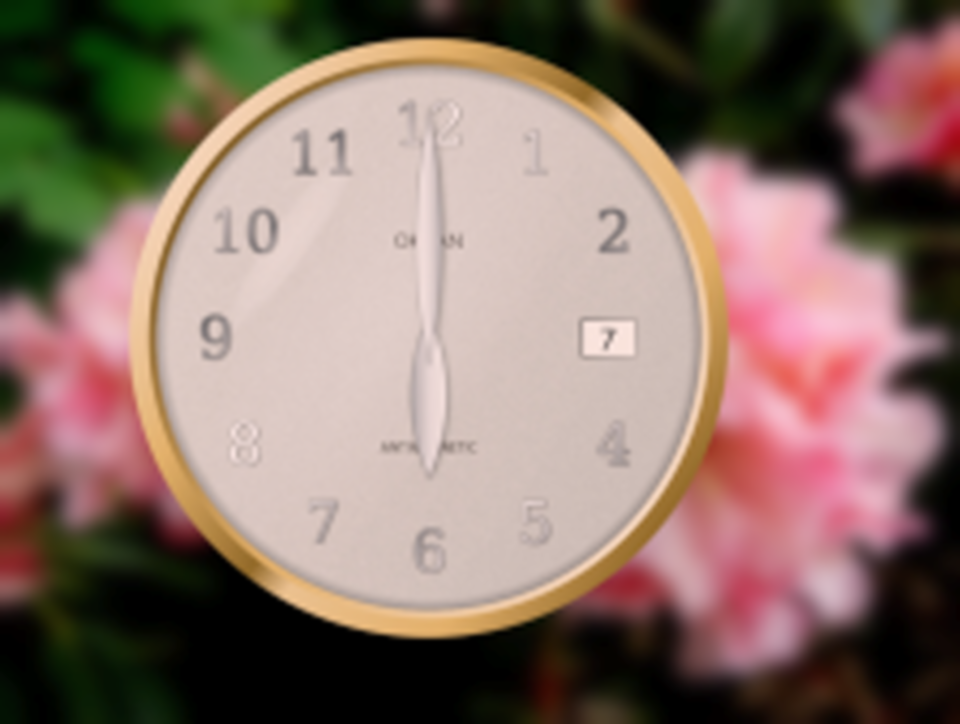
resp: 6h00
